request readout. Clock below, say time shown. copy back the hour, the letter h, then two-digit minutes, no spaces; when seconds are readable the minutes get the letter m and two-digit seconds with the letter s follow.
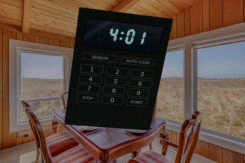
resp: 4h01
